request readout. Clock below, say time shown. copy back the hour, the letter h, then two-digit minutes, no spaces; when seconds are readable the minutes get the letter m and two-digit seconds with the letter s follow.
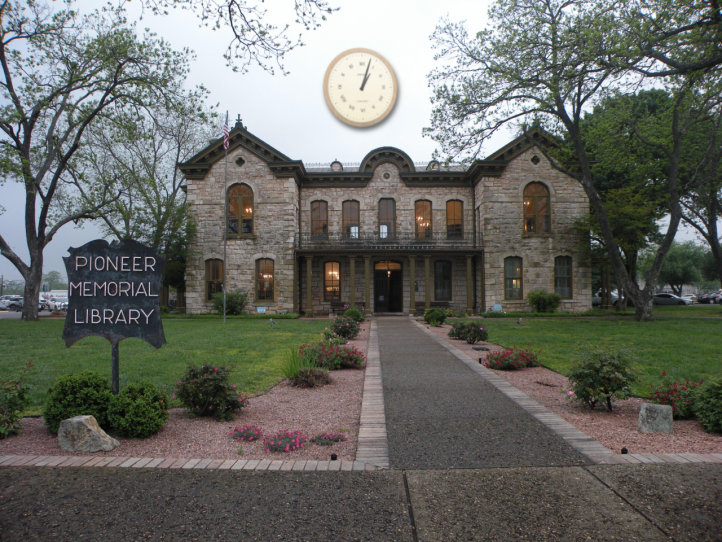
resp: 1h03
